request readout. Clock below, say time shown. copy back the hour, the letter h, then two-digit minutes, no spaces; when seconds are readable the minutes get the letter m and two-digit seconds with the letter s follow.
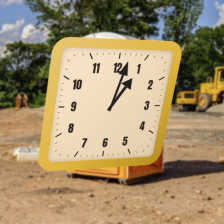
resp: 1h02
